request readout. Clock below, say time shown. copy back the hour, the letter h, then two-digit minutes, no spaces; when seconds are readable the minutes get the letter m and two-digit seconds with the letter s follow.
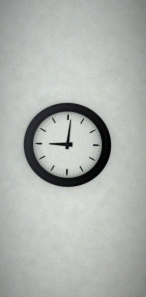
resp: 9h01
